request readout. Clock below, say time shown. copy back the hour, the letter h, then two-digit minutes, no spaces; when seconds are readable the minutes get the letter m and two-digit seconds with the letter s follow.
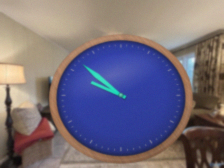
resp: 9h52
